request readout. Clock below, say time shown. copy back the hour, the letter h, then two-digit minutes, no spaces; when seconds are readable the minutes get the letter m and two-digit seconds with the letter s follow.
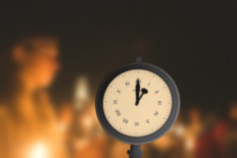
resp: 1h00
